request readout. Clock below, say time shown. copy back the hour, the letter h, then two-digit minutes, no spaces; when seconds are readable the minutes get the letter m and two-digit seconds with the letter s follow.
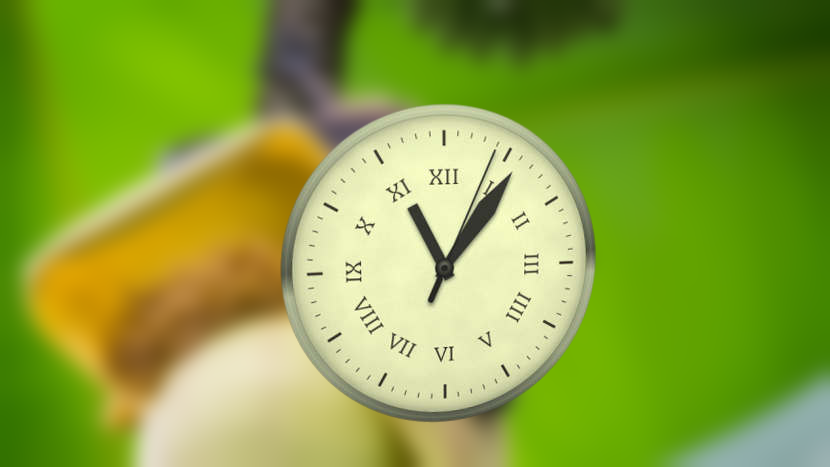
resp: 11h06m04s
